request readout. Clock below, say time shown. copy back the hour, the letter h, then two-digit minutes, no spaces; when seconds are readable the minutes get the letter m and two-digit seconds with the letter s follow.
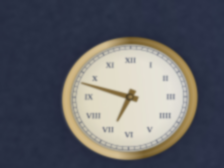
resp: 6h48
